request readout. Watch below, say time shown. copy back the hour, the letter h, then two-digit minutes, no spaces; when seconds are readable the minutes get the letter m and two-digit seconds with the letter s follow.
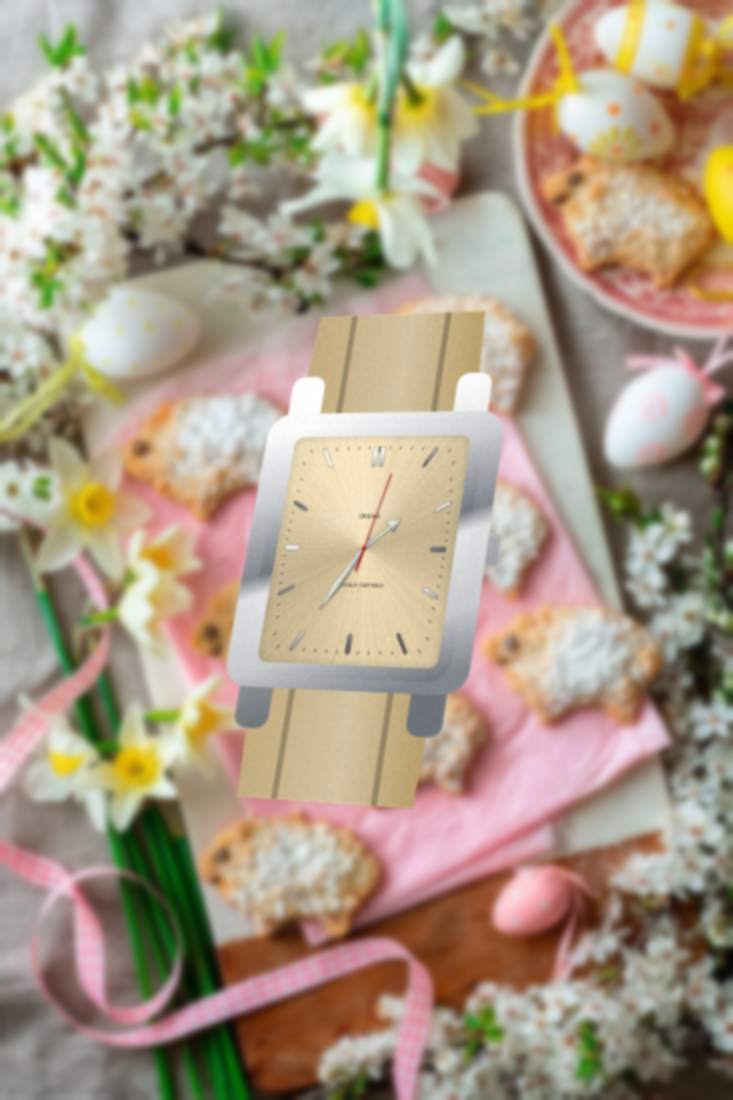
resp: 1h35m02s
